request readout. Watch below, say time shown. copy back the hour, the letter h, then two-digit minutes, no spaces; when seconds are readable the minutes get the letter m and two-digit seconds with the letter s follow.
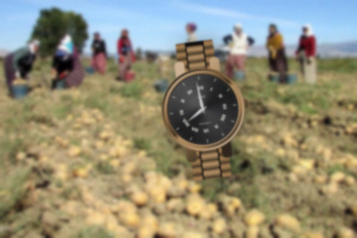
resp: 7h59
